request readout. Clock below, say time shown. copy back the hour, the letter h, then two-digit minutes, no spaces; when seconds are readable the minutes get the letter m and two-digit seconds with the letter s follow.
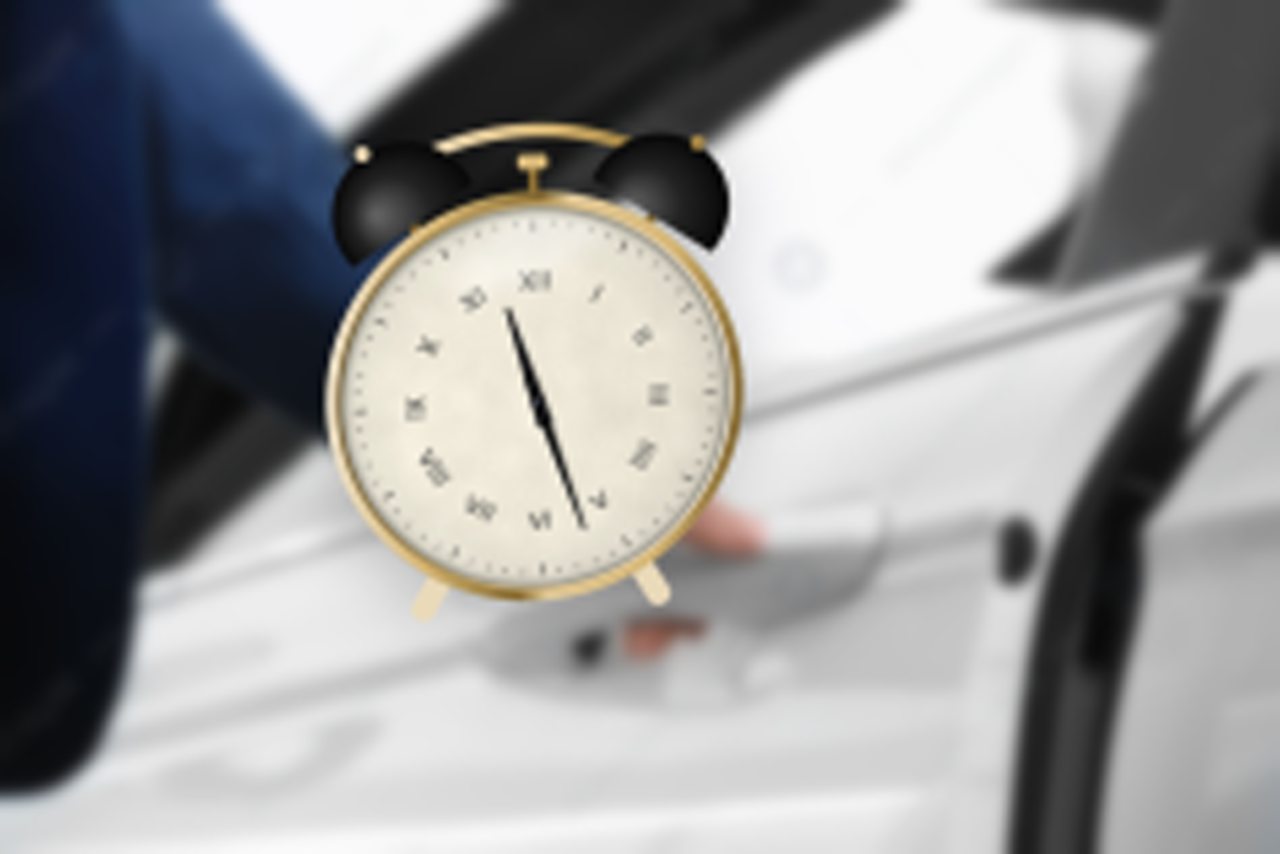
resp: 11h27
